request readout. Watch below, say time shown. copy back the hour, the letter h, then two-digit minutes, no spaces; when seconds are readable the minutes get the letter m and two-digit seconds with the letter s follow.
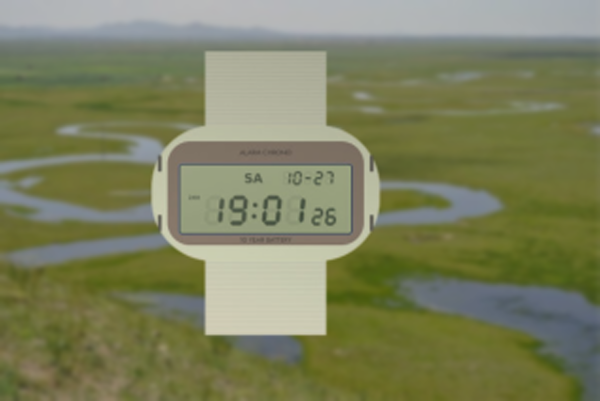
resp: 19h01m26s
